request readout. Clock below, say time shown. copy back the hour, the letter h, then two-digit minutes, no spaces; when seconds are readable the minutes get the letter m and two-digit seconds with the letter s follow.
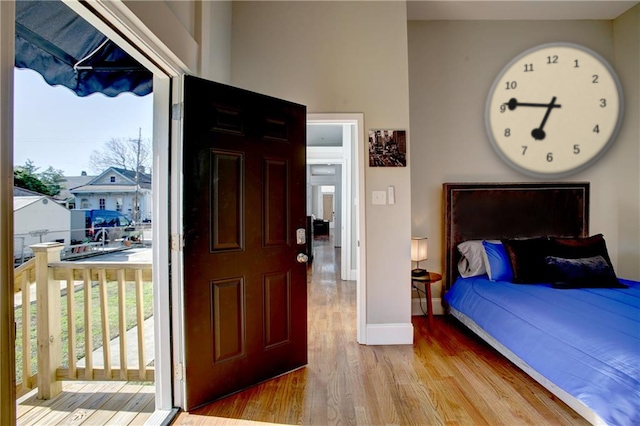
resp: 6h46
